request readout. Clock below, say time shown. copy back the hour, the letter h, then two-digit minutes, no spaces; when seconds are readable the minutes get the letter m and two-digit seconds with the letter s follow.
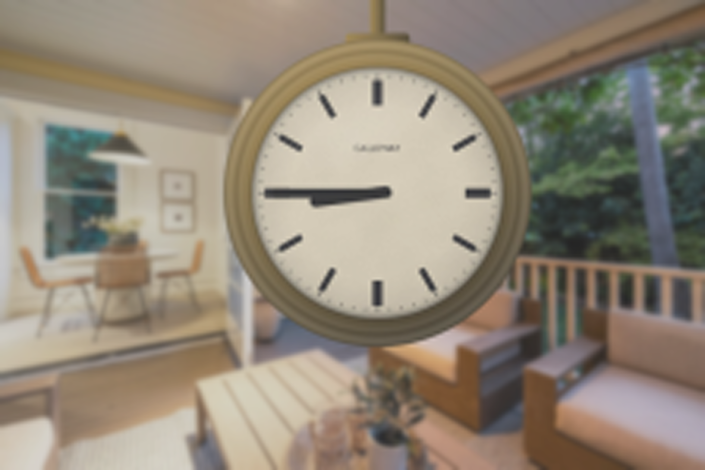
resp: 8h45
